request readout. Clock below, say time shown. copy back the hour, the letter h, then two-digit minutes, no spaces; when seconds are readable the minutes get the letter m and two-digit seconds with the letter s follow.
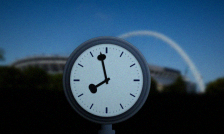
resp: 7h58
